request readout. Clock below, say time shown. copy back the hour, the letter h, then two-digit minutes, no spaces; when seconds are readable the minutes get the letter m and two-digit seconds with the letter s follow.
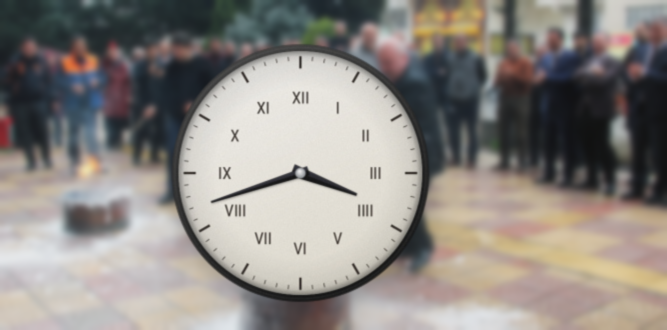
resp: 3h42
